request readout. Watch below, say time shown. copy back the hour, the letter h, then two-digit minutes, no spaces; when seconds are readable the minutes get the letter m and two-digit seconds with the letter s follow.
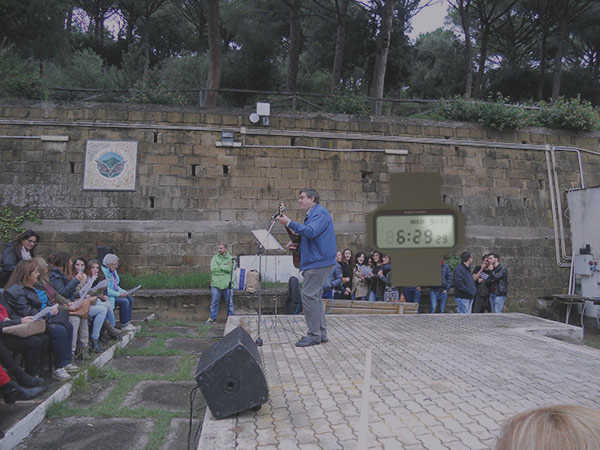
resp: 6h29
